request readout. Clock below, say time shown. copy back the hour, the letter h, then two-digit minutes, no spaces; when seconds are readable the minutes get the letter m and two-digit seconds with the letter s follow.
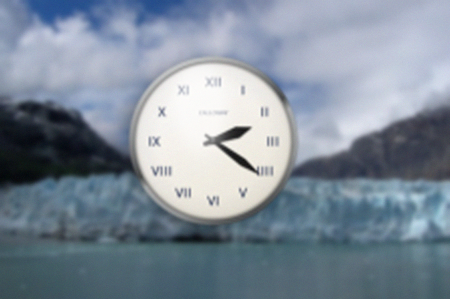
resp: 2h21
